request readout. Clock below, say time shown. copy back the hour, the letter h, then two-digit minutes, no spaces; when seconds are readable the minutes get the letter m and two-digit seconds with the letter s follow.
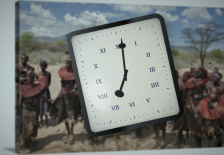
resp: 7h01
